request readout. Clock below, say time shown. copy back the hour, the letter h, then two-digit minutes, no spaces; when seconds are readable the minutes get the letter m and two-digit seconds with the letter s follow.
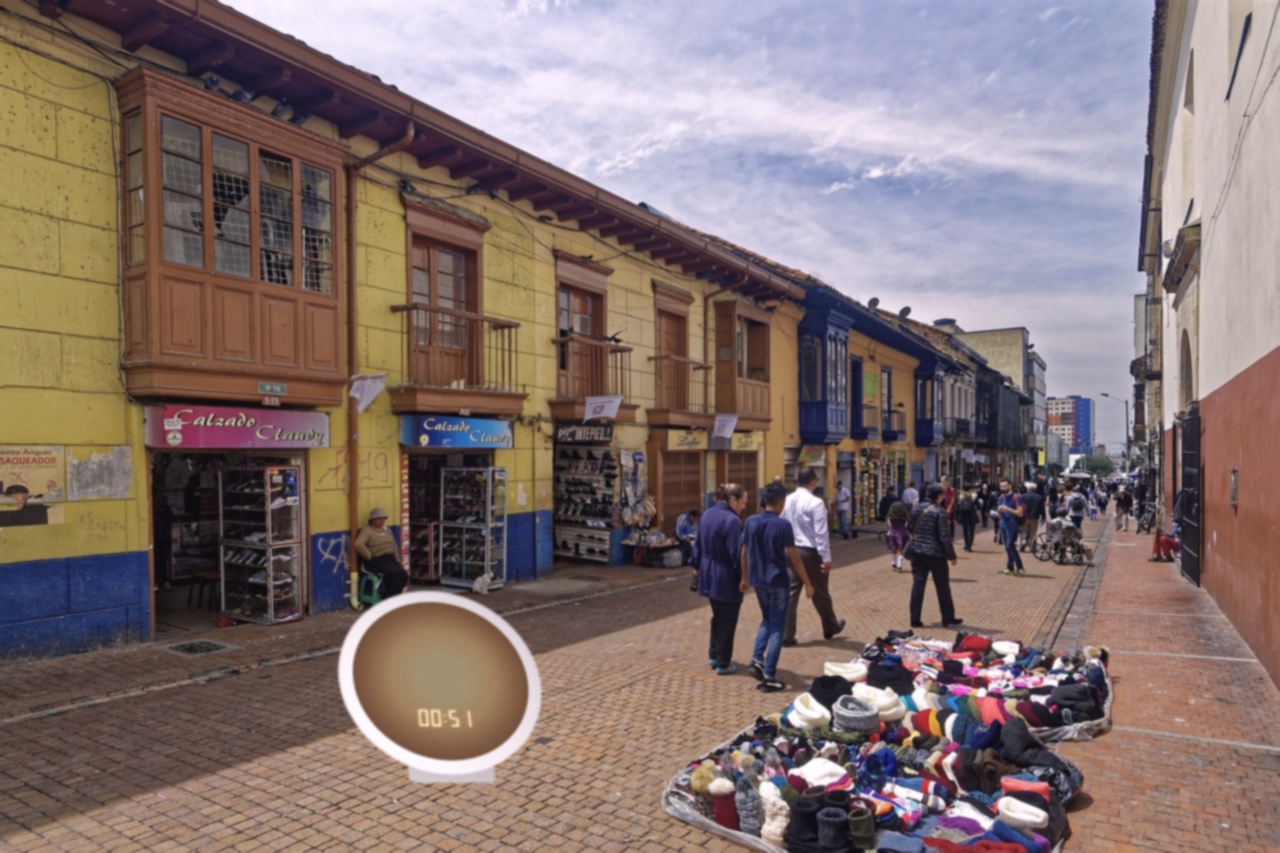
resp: 0h51
